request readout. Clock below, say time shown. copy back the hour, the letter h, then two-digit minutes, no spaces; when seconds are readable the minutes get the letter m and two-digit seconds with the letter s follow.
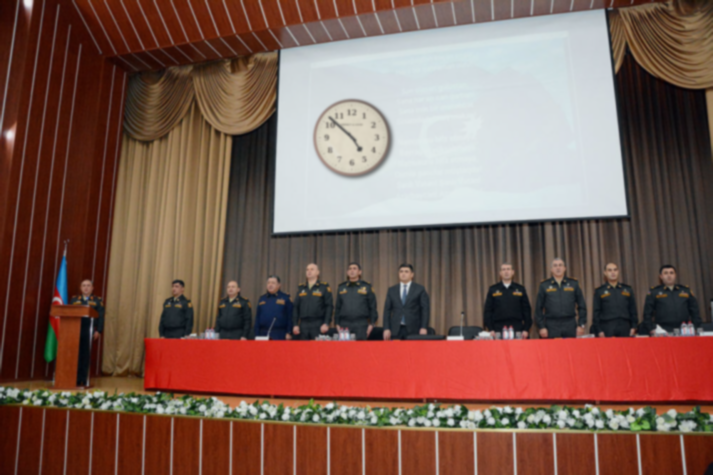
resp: 4h52
